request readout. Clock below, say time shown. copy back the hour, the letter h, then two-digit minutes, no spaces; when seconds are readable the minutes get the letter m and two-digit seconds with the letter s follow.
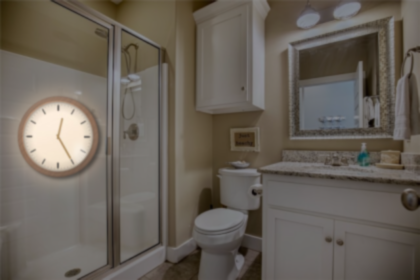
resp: 12h25
